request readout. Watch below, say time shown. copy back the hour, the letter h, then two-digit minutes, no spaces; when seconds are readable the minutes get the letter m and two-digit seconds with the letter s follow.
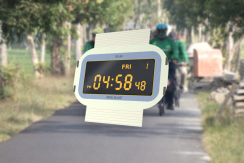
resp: 4h58m48s
